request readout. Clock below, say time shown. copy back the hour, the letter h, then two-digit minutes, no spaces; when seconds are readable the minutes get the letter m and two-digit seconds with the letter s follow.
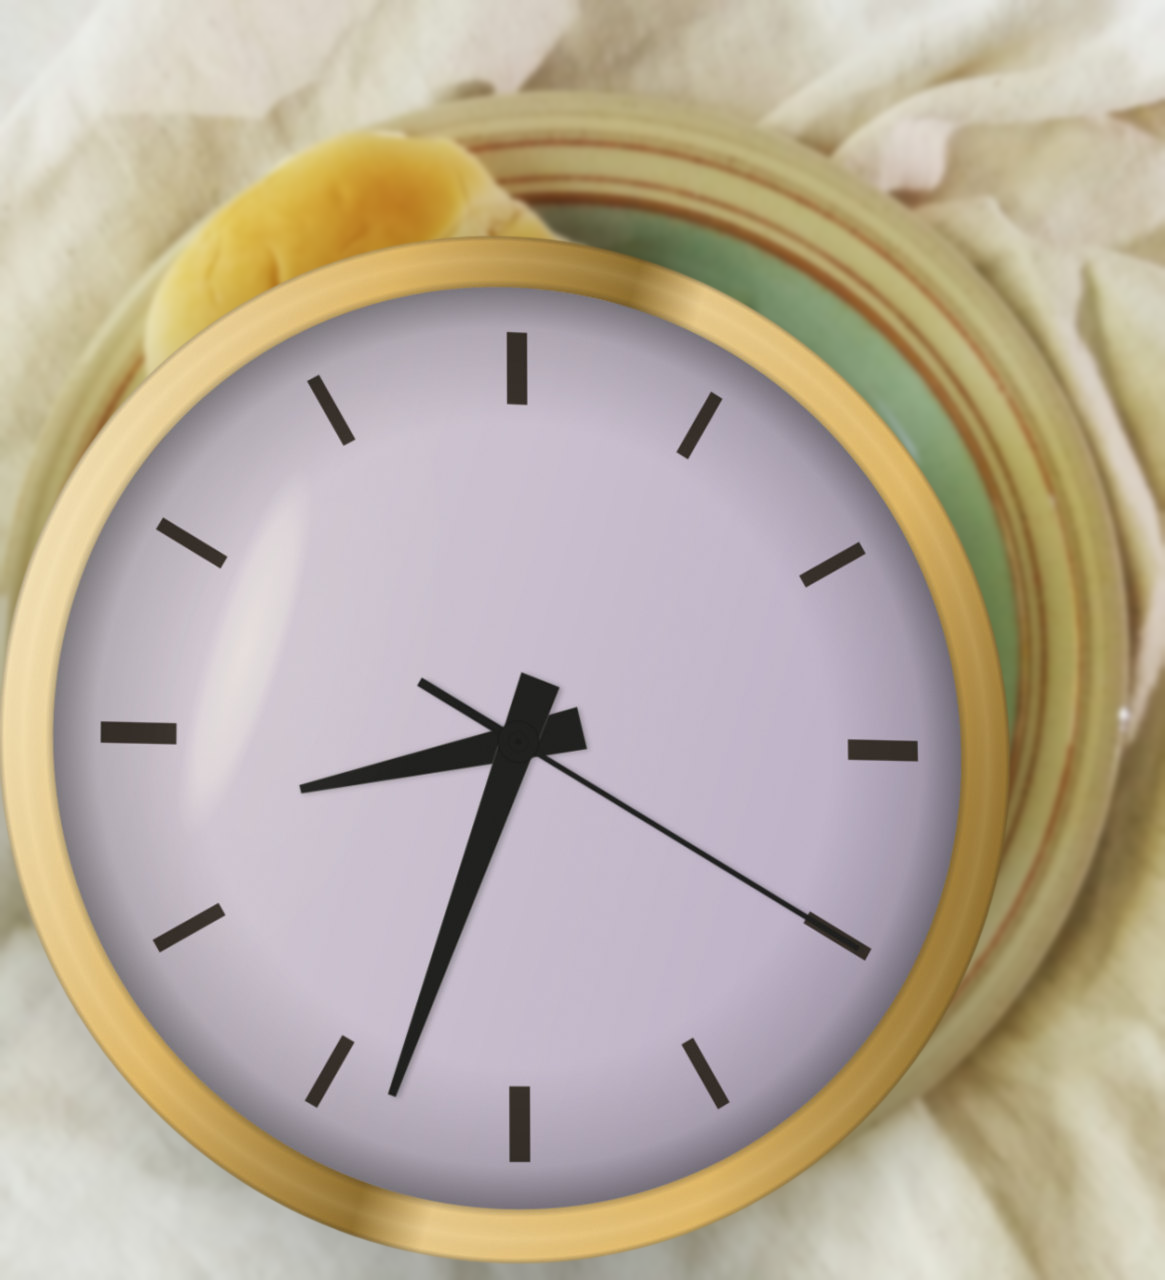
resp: 8h33m20s
